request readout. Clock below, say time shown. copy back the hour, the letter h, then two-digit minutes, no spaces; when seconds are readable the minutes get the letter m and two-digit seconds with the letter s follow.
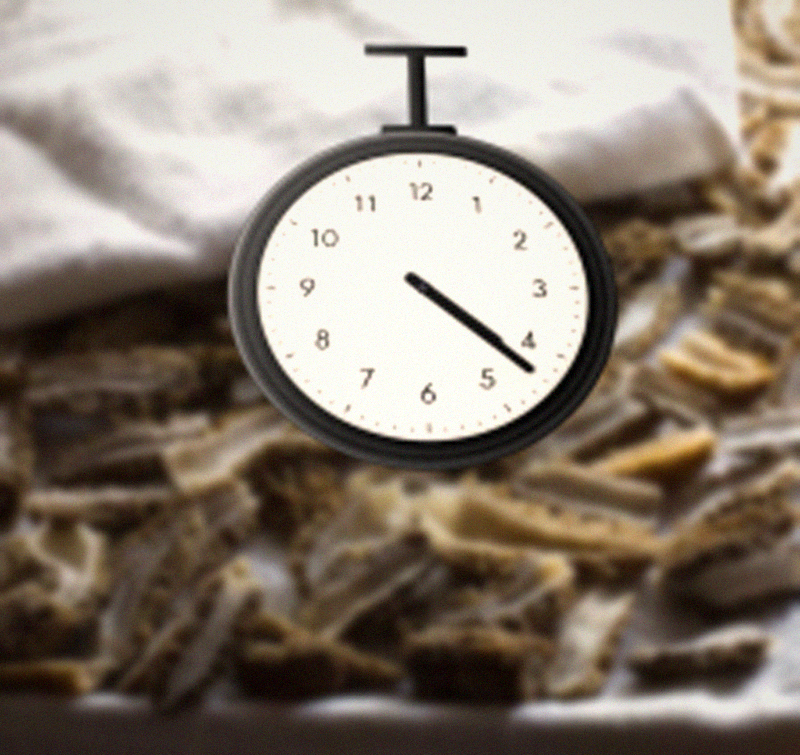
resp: 4h22
